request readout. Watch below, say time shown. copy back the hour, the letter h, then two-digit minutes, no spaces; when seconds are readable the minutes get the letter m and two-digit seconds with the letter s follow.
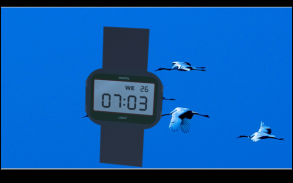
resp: 7h03
